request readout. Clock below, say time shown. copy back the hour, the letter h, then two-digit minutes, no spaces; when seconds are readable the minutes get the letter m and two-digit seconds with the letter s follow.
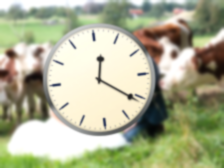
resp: 12h21
